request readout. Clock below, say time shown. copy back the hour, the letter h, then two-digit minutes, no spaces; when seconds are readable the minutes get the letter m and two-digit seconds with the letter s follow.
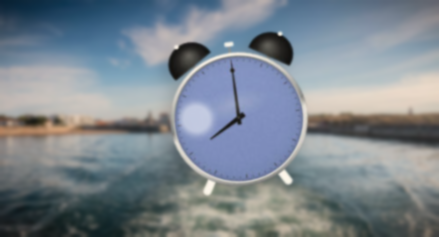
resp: 8h00
